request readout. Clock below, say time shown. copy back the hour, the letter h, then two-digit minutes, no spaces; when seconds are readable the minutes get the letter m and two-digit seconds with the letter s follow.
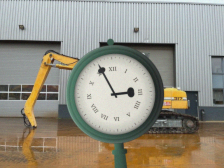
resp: 2h56
